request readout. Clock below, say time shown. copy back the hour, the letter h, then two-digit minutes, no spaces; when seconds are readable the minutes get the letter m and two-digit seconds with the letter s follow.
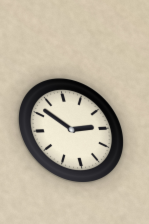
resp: 2h52
